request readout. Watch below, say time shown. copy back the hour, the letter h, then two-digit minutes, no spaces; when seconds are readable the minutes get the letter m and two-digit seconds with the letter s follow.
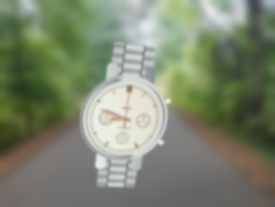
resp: 8h48
